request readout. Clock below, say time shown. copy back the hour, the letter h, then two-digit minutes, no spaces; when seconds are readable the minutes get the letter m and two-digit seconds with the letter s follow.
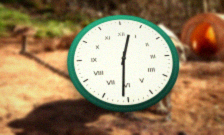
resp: 12h31
